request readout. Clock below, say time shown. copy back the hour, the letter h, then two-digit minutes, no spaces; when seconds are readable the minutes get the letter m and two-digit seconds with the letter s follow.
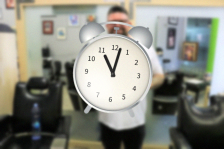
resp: 11h02
